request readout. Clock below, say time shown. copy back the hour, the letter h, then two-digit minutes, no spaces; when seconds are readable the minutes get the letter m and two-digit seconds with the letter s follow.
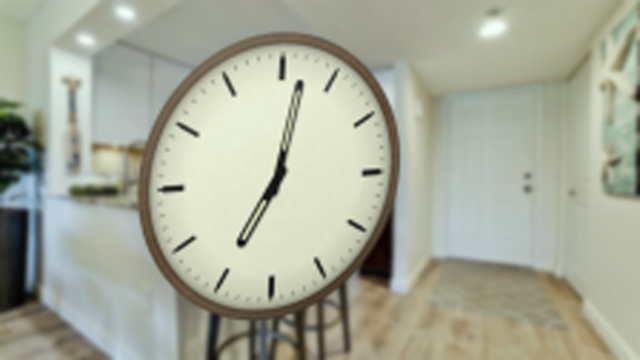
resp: 7h02
